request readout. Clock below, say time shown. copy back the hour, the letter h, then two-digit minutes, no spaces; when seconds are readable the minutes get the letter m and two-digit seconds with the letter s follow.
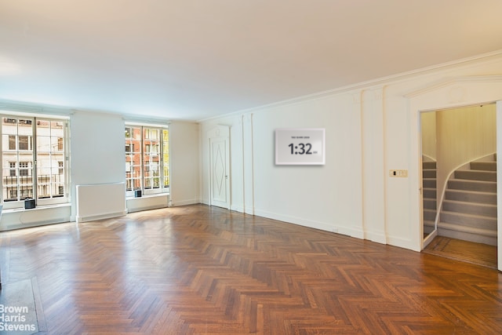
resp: 1h32
